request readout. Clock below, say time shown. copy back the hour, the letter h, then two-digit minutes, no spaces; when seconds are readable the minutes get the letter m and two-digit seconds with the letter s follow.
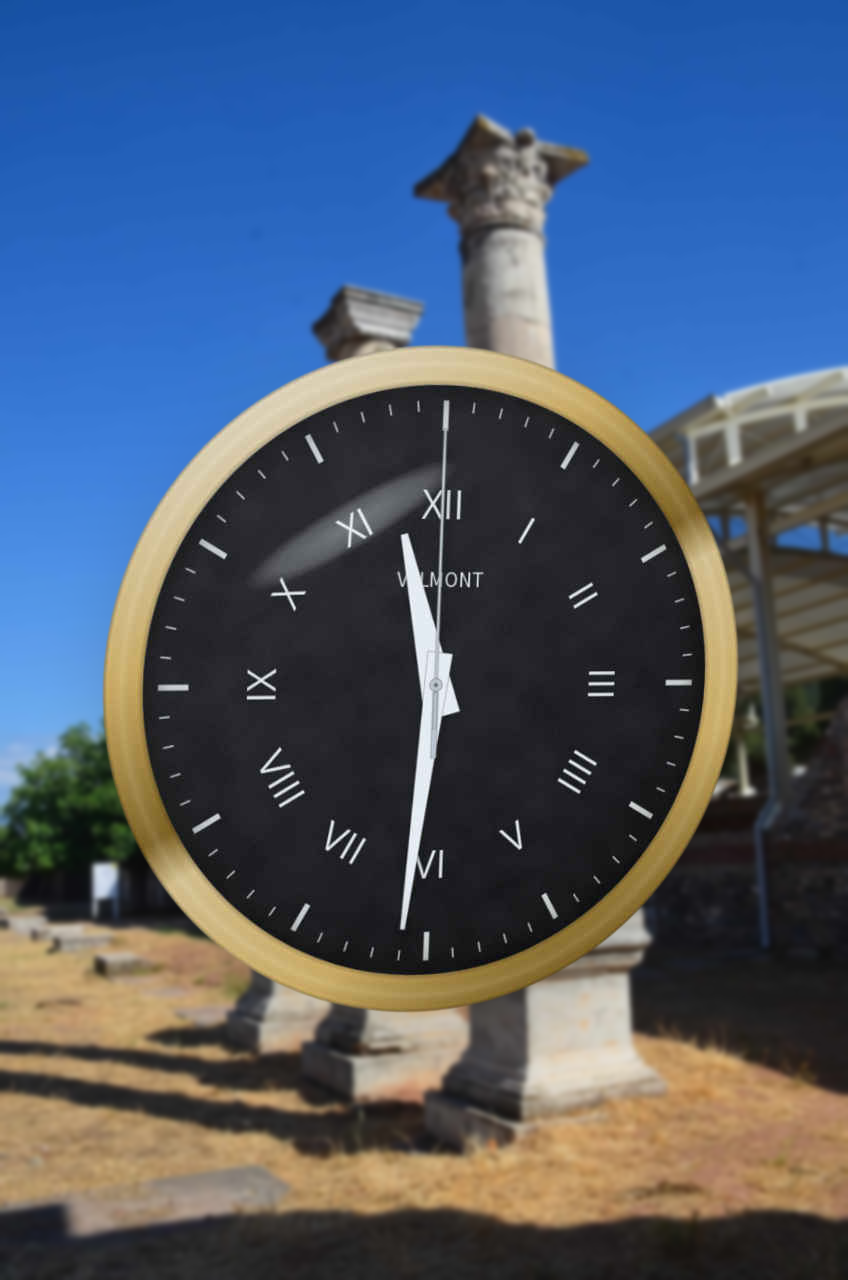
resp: 11h31m00s
